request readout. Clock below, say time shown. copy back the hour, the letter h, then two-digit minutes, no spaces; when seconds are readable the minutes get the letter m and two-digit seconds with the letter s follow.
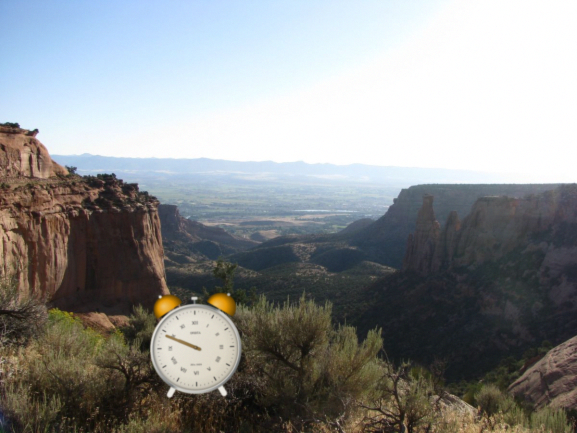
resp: 9h49
